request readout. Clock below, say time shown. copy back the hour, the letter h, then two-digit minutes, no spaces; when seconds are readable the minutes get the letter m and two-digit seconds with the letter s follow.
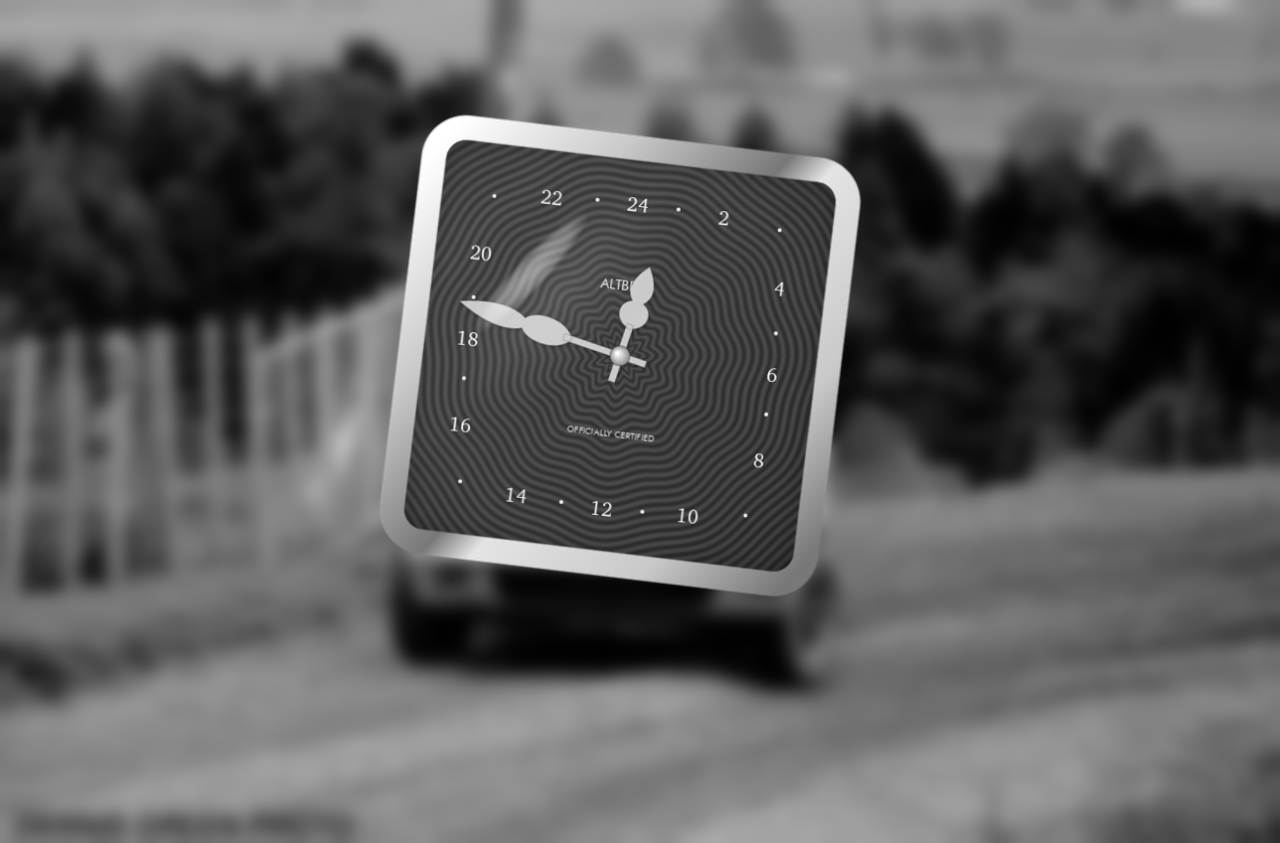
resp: 0h47
